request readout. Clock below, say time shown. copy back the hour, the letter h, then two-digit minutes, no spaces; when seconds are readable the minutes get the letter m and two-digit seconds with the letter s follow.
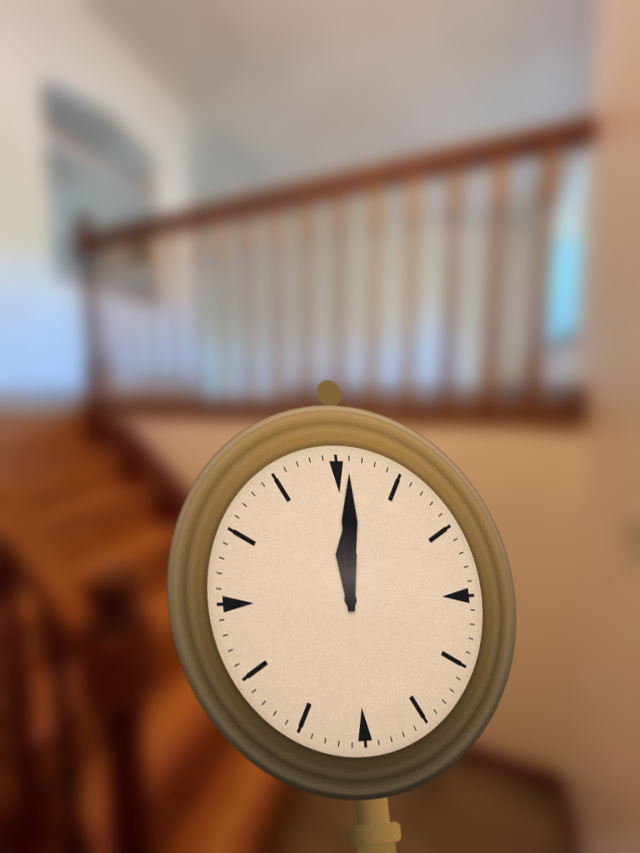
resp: 12h01
